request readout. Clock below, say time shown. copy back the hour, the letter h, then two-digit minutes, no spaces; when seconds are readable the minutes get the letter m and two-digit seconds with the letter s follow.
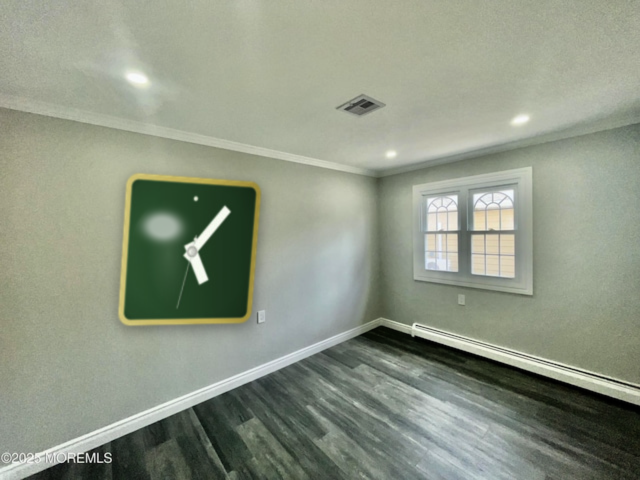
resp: 5h06m32s
